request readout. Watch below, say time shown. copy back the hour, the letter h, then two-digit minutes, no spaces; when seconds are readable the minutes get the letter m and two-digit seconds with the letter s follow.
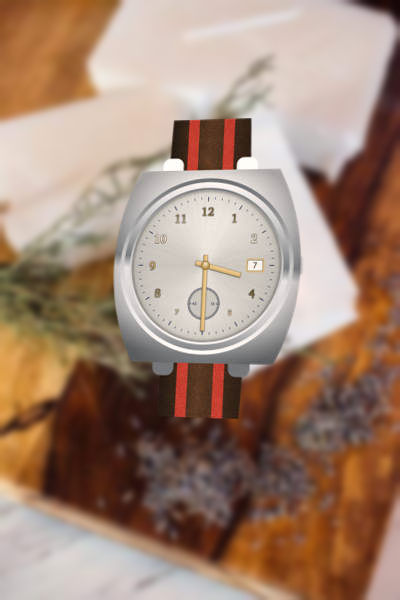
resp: 3h30
